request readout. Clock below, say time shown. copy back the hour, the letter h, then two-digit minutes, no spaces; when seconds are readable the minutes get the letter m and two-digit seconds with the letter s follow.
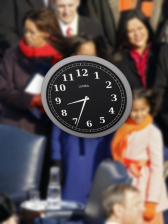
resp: 8h34
